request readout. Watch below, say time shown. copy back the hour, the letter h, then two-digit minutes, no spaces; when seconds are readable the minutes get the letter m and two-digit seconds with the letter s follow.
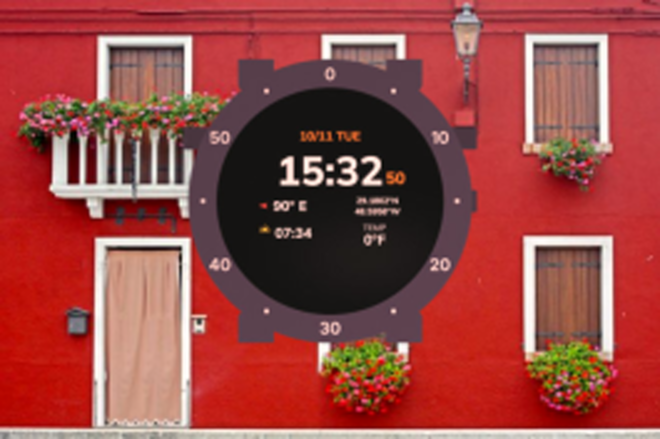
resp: 15h32
